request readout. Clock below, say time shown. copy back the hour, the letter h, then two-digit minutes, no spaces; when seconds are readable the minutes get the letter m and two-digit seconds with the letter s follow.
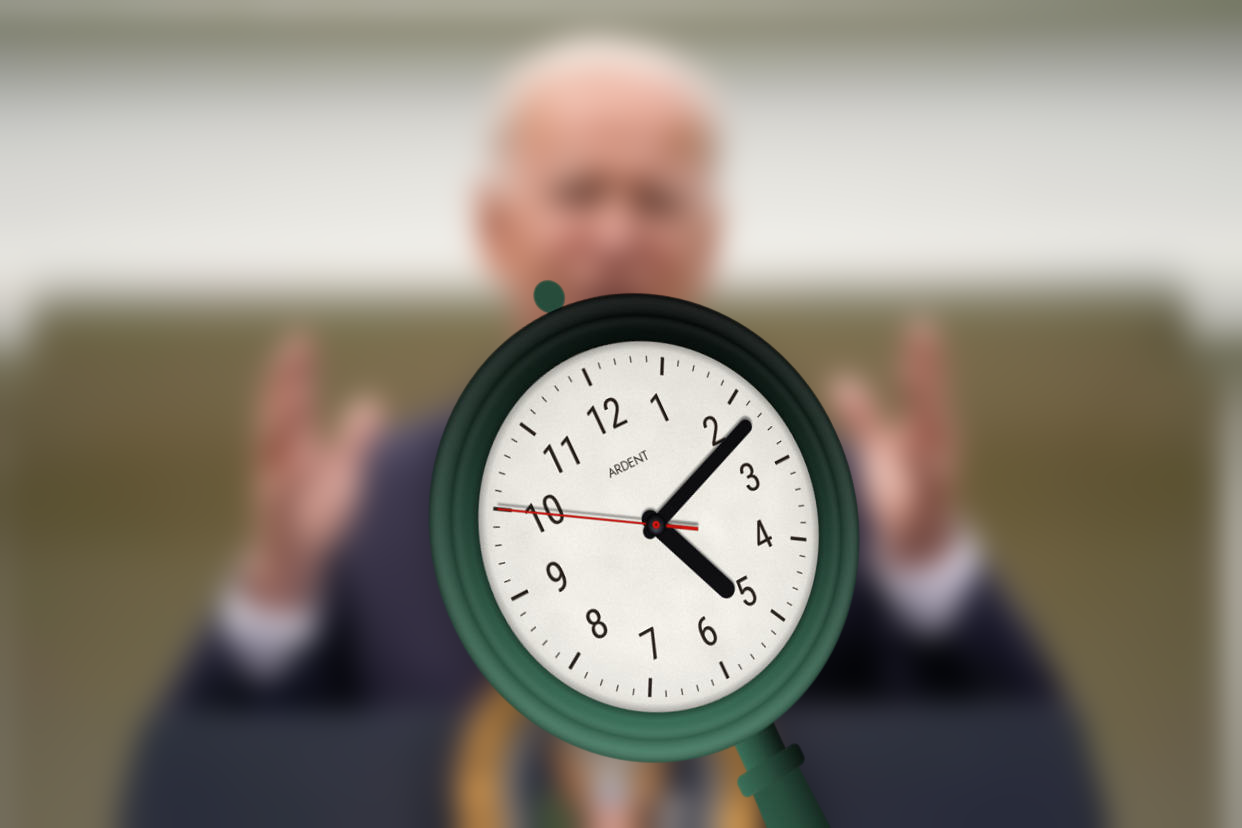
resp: 5h11m50s
